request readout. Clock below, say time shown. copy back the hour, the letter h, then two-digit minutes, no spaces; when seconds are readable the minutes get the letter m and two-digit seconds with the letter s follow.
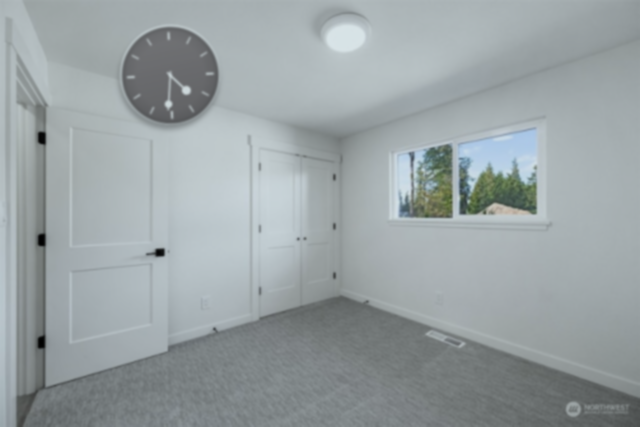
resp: 4h31
